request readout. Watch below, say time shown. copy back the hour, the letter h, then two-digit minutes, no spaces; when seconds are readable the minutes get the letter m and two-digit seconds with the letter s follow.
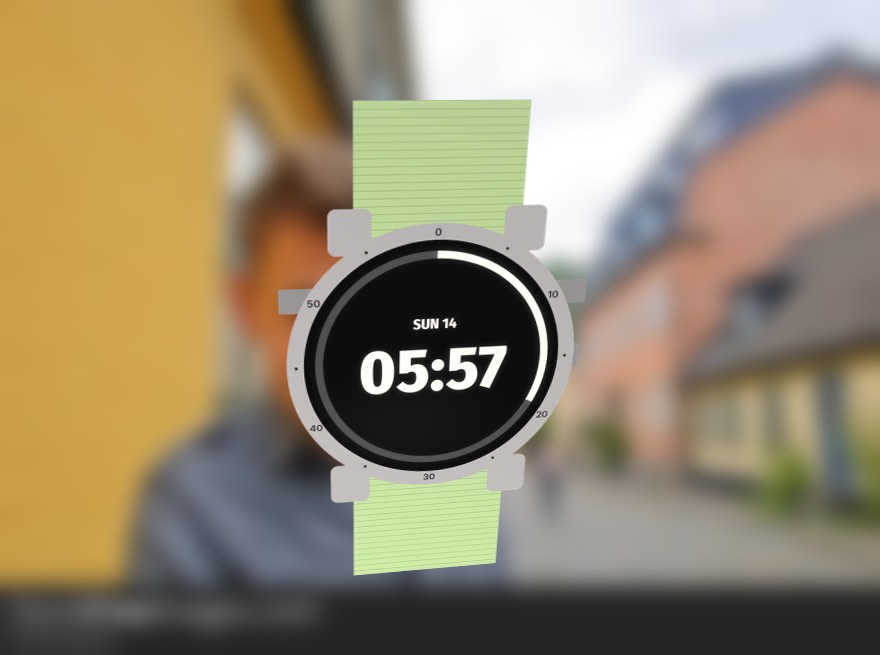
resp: 5h57
